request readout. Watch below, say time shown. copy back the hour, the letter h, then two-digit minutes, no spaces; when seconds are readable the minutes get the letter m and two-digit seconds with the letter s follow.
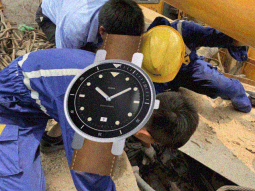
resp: 10h09
